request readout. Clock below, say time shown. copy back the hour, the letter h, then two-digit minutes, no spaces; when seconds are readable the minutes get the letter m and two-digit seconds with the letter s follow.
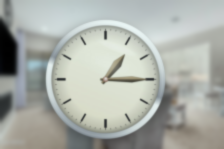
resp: 1h15
